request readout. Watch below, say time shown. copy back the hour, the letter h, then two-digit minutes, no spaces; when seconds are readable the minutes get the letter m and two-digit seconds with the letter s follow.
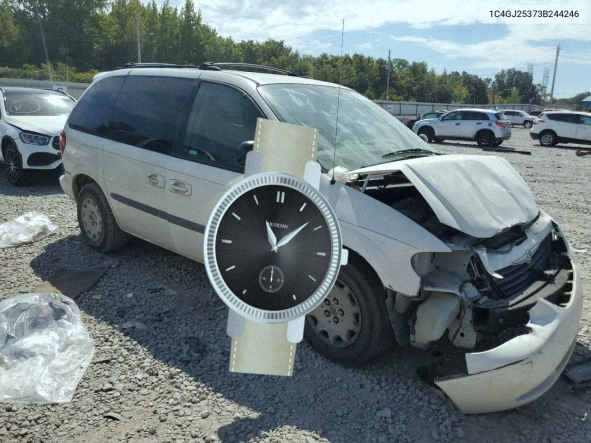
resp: 11h08
